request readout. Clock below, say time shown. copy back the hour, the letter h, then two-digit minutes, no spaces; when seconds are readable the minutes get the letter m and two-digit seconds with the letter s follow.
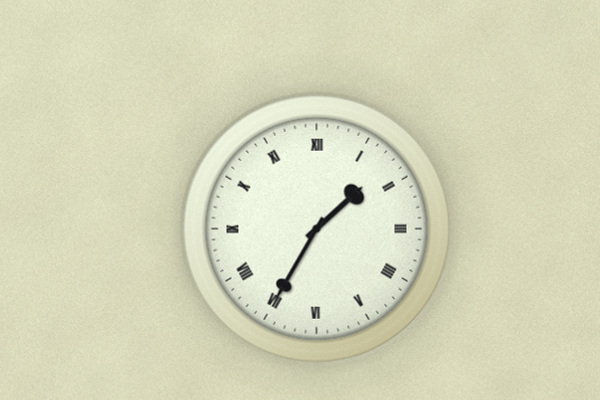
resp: 1h35
